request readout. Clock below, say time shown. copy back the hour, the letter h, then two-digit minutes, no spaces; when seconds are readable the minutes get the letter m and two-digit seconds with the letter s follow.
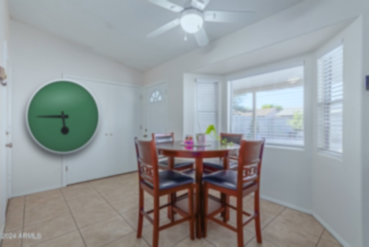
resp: 5h45
